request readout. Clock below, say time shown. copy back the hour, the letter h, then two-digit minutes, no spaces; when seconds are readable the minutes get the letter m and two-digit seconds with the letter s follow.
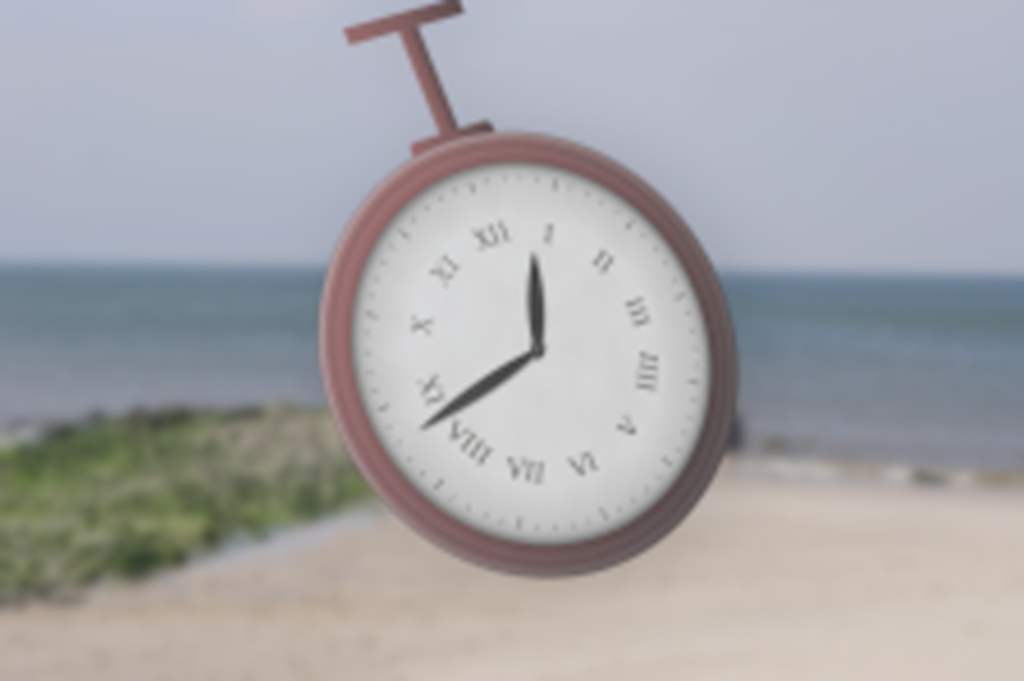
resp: 12h43
